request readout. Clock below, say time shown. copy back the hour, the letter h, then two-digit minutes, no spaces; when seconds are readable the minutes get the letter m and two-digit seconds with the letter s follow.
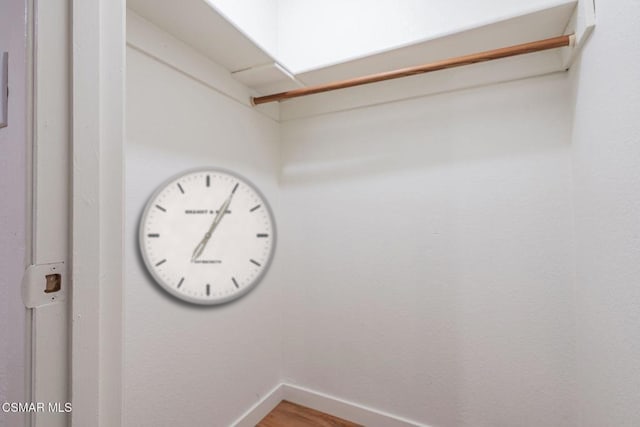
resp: 7h05
